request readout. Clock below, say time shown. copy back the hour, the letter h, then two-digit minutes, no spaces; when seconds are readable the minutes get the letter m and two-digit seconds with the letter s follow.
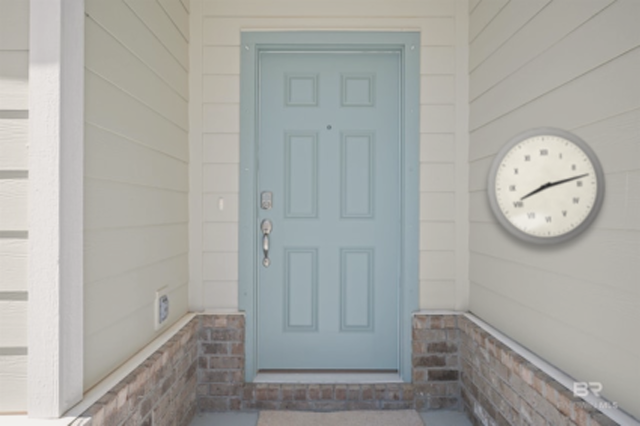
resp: 8h13
